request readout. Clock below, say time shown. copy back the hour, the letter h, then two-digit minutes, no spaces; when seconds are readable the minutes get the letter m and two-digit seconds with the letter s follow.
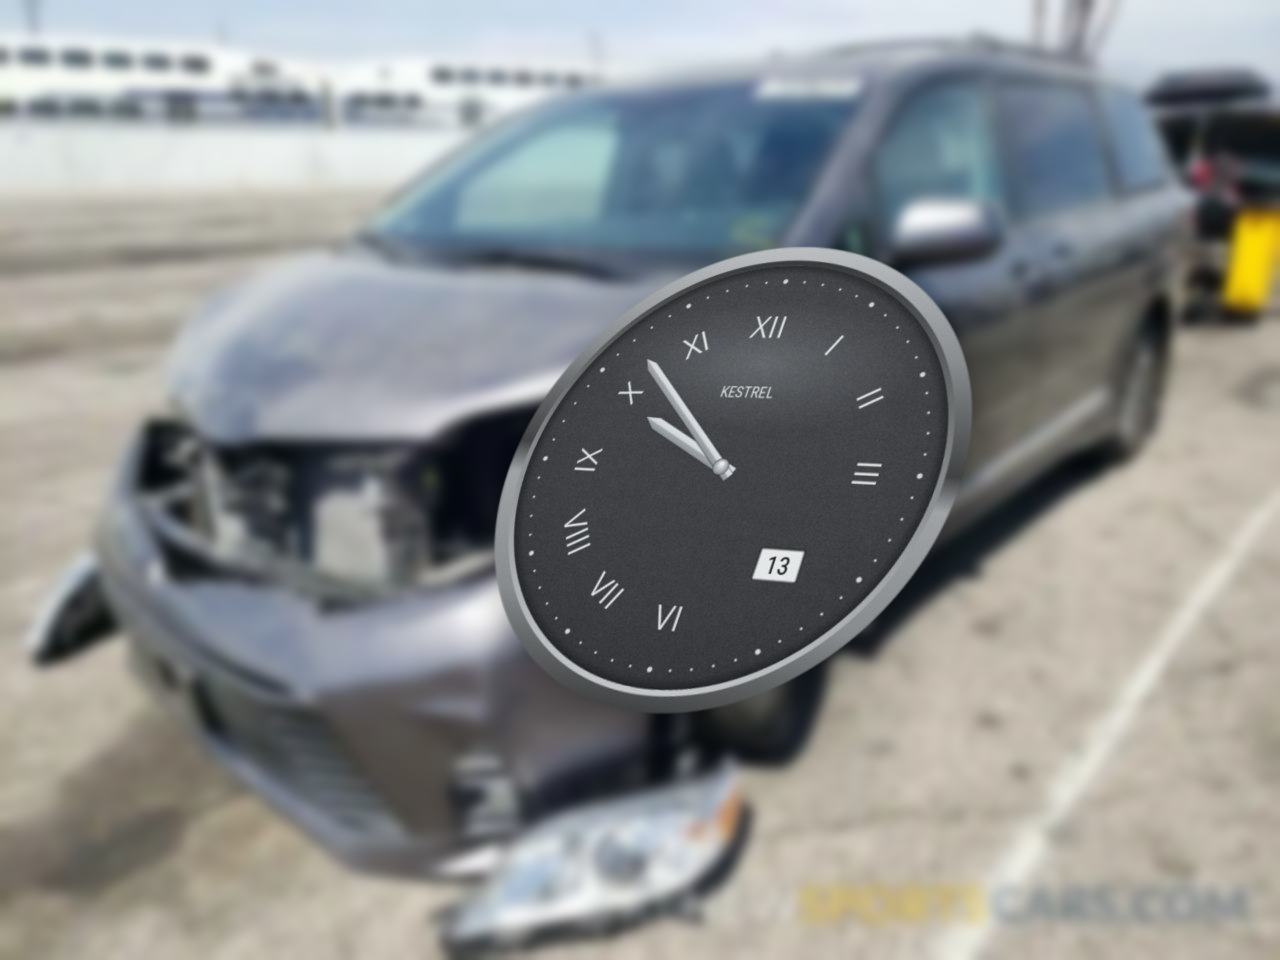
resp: 9h52
